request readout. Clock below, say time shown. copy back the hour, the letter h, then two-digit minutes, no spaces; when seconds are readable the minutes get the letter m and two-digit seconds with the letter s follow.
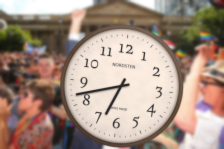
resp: 6h42
